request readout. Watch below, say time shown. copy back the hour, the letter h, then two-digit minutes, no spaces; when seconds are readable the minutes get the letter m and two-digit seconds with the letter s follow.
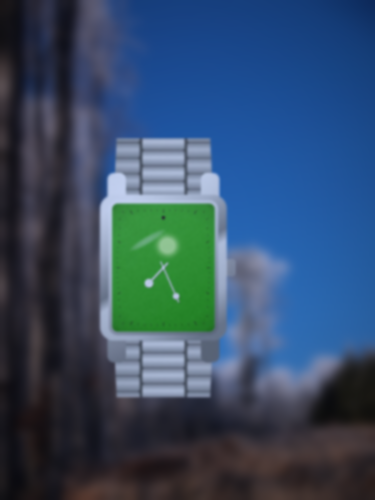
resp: 7h26
